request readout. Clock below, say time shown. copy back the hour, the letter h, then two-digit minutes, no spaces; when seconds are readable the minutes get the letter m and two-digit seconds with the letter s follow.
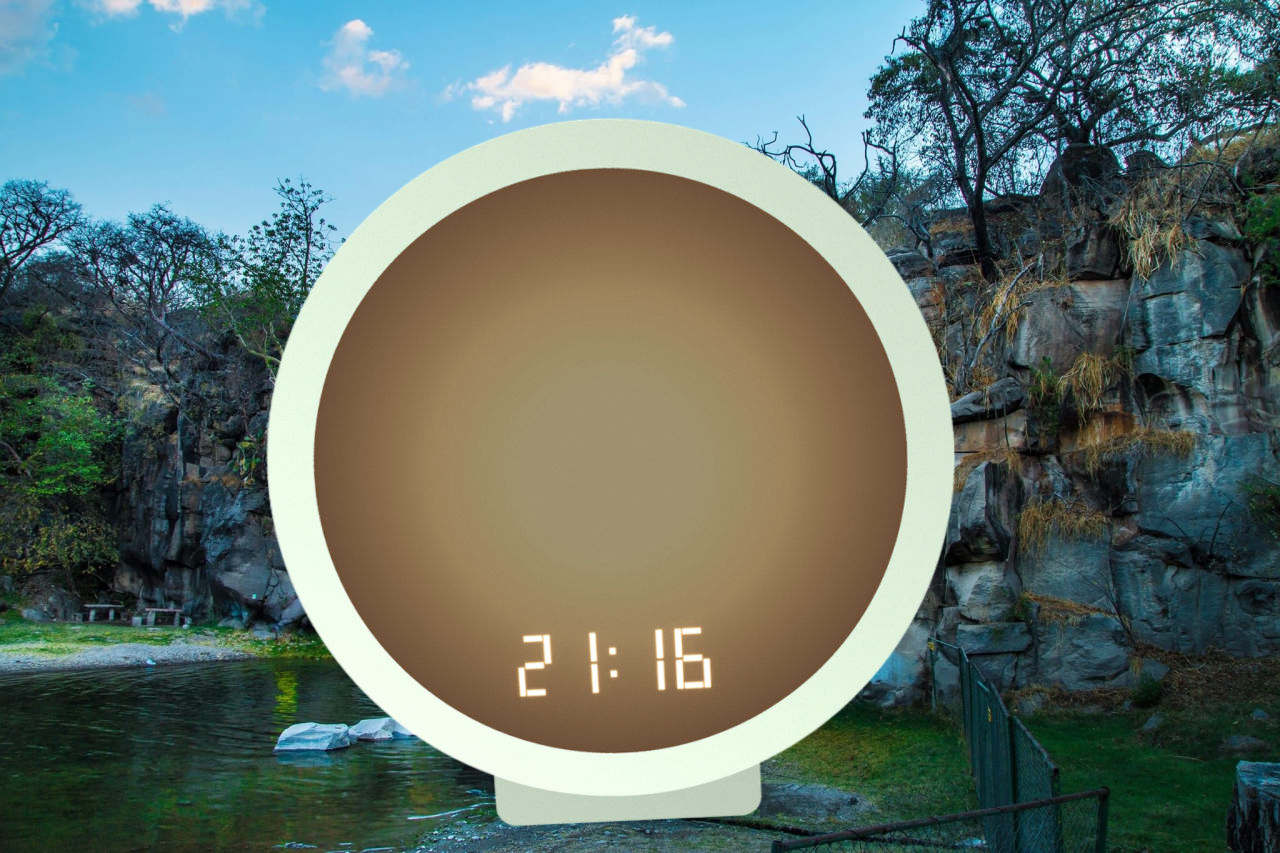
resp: 21h16
